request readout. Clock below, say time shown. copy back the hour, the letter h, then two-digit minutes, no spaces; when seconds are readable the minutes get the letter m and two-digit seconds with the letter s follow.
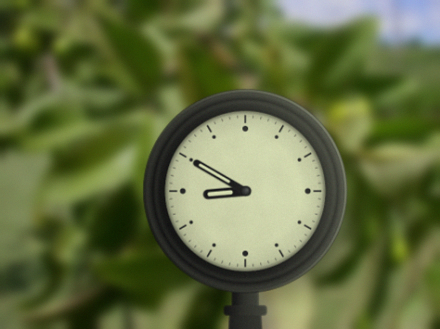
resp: 8h50
